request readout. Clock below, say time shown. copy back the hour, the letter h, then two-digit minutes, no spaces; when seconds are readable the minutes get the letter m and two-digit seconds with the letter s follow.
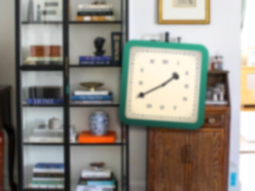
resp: 1h40
